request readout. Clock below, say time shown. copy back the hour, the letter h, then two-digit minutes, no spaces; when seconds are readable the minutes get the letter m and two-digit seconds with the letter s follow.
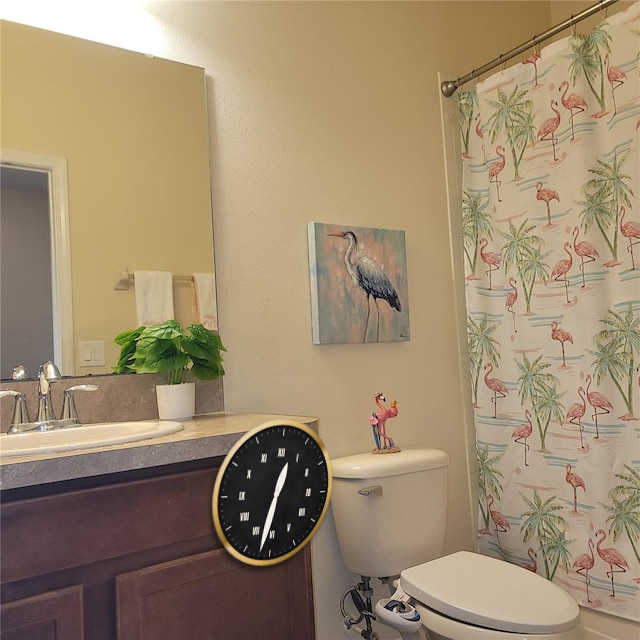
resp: 12h32
